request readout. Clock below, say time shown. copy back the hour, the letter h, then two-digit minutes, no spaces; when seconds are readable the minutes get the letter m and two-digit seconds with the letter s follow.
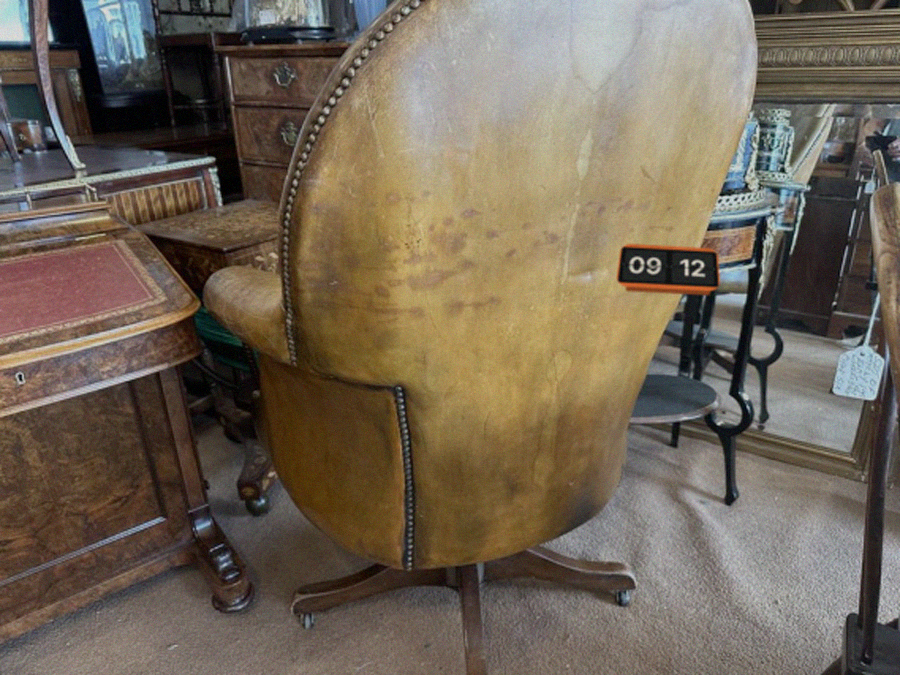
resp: 9h12
